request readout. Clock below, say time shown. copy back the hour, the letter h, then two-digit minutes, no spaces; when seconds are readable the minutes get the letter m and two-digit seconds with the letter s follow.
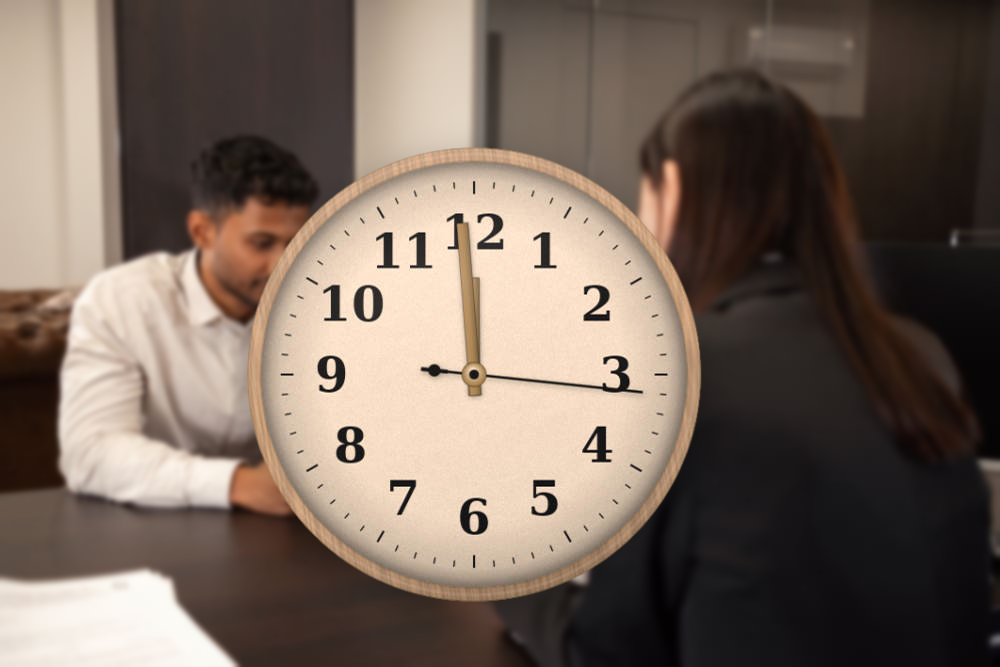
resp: 11h59m16s
